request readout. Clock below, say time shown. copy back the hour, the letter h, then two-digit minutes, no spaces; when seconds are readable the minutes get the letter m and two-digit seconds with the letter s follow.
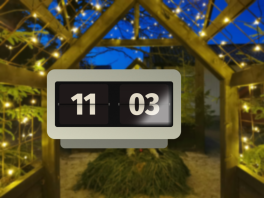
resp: 11h03
